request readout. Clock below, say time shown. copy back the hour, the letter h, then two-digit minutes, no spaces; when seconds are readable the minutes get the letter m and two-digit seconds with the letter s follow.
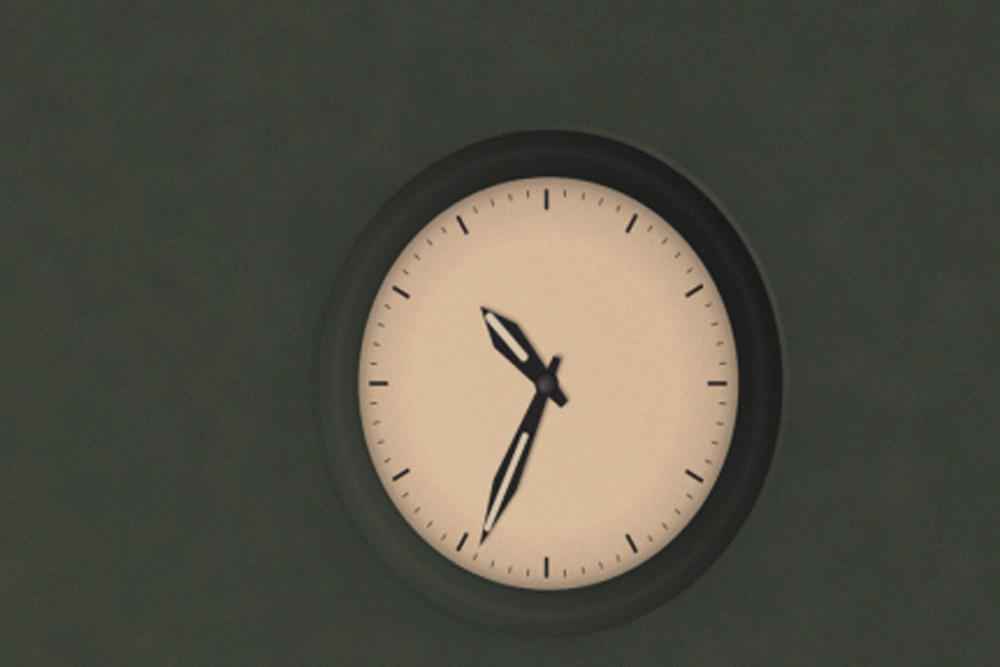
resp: 10h34
